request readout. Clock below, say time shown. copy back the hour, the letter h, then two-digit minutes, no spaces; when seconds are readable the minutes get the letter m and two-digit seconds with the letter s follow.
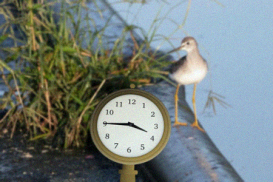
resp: 3h45
